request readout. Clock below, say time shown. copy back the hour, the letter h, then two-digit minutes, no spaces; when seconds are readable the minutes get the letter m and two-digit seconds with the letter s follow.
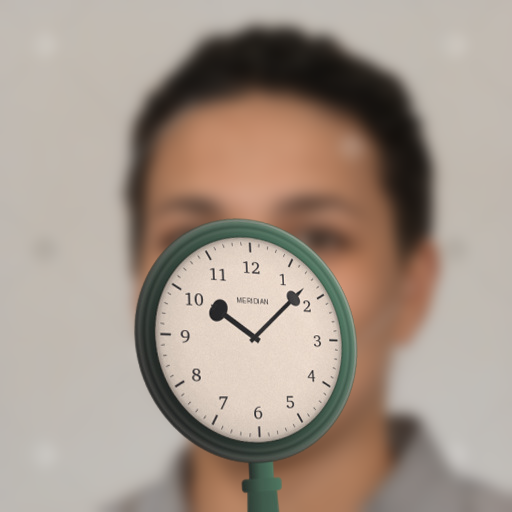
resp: 10h08
